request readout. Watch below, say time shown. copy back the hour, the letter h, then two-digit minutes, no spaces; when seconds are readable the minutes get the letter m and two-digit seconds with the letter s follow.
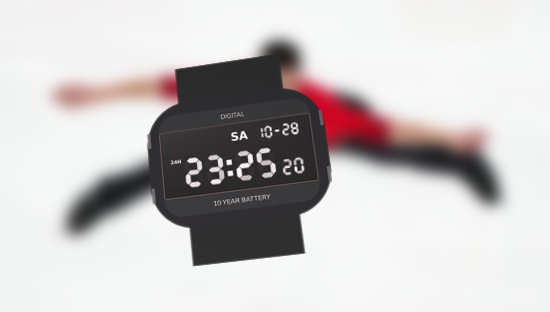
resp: 23h25m20s
